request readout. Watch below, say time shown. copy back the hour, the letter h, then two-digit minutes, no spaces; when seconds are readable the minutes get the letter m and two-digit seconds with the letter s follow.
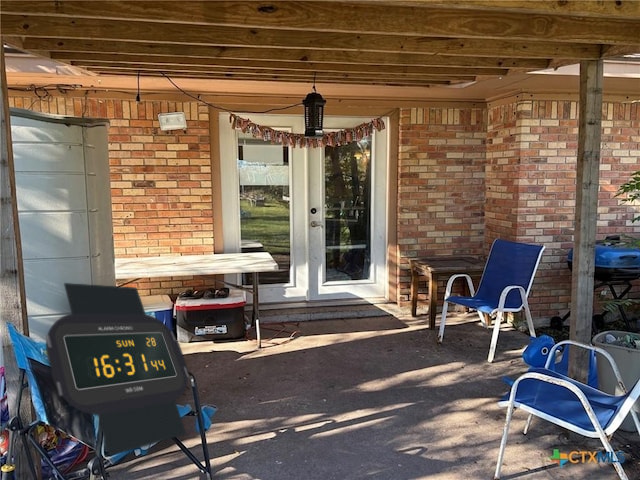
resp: 16h31m44s
